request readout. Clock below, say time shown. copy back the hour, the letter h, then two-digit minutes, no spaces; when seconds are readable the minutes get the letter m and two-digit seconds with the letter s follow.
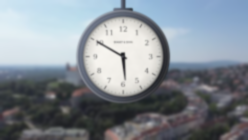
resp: 5h50
